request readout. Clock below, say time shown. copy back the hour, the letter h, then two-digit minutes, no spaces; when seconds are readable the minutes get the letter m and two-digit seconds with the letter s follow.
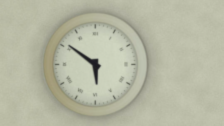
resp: 5h51
